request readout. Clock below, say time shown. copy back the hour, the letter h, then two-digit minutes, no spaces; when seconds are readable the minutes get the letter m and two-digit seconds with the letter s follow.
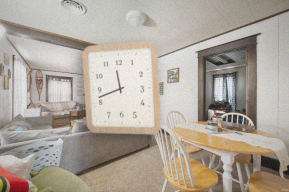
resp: 11h42
